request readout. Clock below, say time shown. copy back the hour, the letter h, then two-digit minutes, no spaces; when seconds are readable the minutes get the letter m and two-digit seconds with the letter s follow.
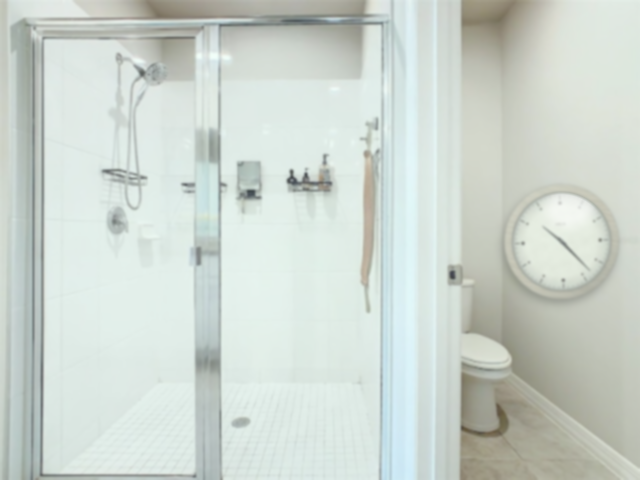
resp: 10h23
